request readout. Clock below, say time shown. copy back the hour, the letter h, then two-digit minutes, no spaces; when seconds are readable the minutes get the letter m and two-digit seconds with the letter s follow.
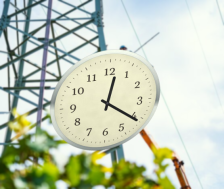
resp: 12h21
